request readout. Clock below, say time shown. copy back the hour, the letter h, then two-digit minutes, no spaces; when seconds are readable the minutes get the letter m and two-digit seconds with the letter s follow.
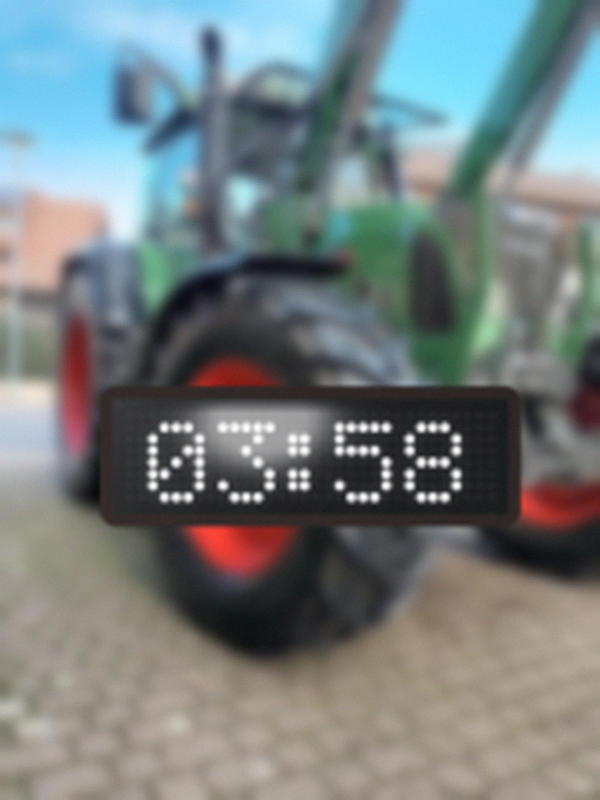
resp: 3h58
